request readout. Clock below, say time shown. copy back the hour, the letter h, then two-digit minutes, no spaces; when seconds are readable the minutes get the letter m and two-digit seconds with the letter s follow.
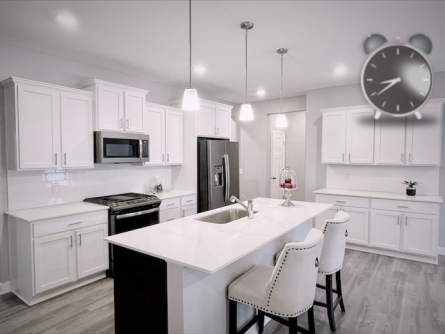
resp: 8h39
